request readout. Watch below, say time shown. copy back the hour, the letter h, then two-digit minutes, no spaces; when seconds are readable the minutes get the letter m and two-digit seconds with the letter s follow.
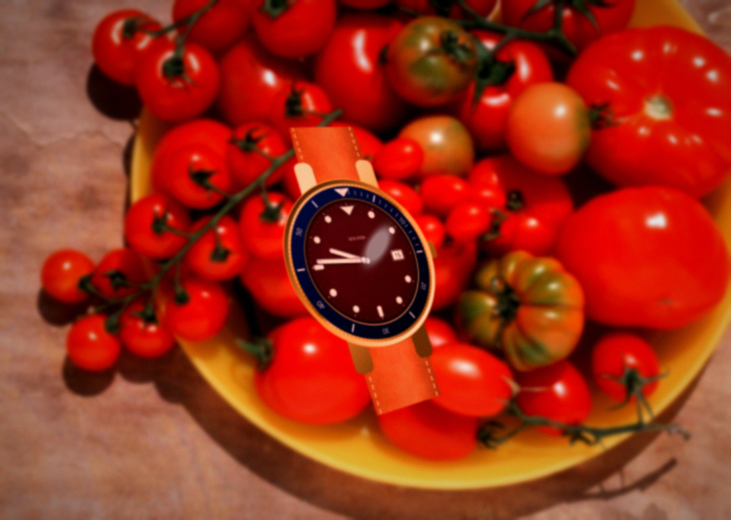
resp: 9h46
